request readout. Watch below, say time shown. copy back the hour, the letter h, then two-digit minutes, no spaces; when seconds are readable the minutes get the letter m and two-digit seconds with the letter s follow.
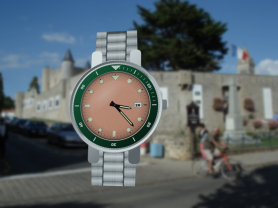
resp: 3h23
